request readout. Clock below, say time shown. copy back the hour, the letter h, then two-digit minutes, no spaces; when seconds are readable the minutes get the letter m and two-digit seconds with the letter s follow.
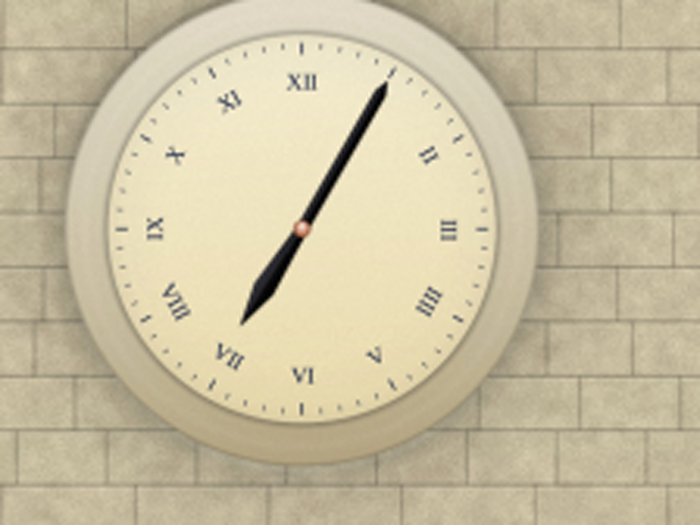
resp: 7h05
